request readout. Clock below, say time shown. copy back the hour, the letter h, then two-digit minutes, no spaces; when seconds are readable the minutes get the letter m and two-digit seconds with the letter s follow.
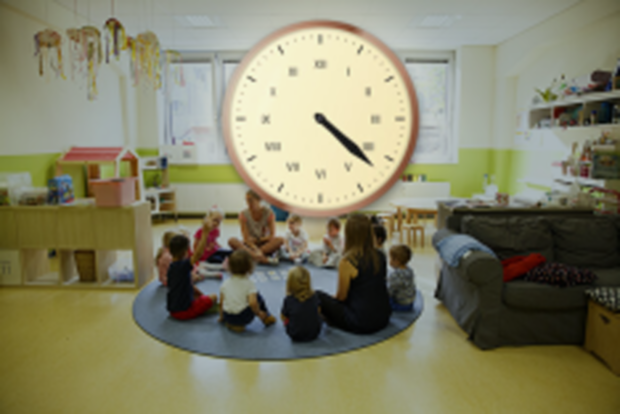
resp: 4h22
